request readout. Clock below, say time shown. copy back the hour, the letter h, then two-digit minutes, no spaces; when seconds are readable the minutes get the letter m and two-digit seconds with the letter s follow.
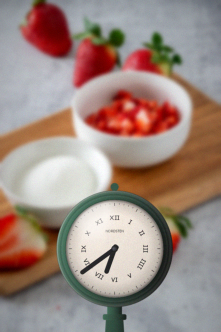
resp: 6h39
